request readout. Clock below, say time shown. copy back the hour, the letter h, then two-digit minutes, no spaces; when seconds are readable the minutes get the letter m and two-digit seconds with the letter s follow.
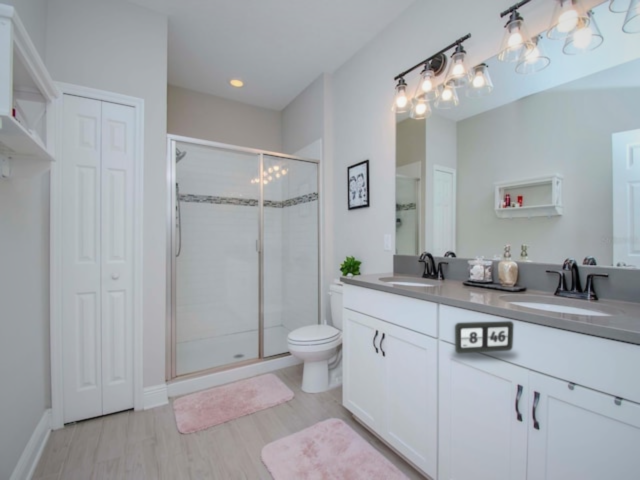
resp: 8h46
